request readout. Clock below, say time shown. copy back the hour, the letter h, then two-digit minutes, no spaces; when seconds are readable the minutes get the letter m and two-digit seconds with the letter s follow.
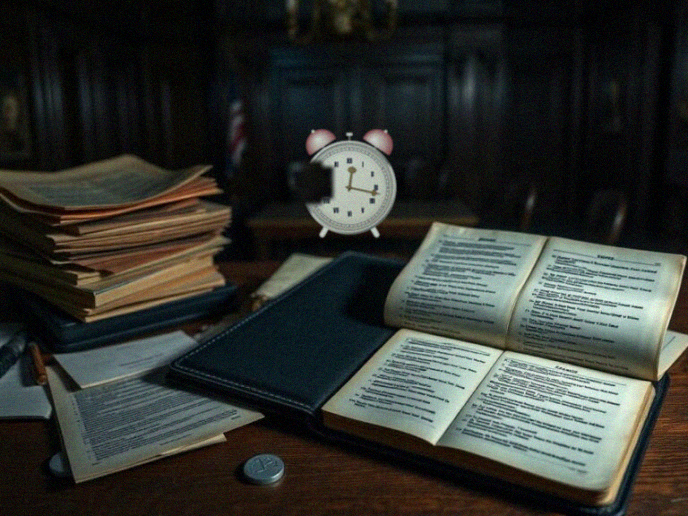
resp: 12h17
